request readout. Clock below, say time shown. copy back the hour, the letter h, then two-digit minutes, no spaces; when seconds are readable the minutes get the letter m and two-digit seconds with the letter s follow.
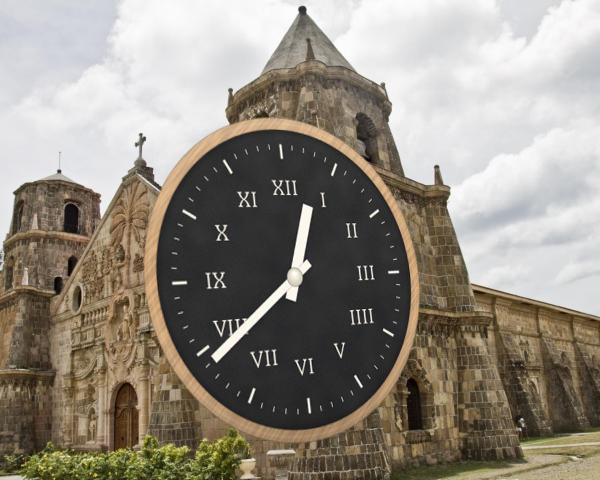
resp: 12h39
